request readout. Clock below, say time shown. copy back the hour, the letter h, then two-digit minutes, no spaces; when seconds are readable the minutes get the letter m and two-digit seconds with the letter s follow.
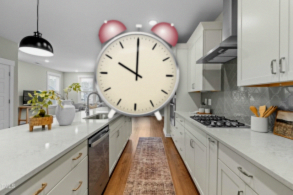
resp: 10h00
